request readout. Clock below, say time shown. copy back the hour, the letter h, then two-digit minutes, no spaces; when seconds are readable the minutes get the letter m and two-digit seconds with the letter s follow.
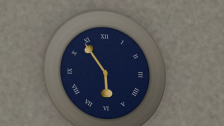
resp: 5h54
